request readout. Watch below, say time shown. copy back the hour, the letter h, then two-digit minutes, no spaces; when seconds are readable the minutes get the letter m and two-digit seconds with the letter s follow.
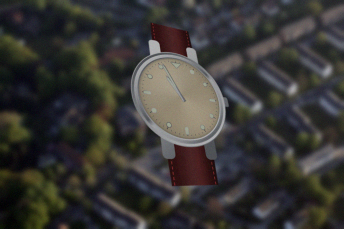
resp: 10h56
